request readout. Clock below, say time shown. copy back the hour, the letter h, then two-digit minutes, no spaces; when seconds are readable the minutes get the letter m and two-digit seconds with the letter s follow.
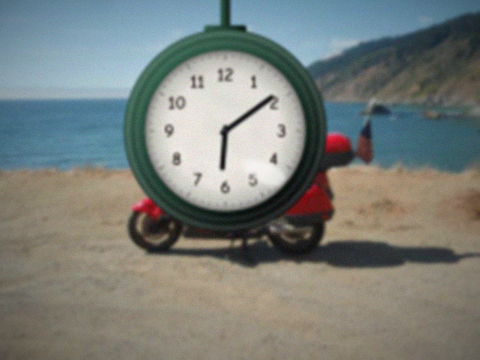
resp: 6h09
